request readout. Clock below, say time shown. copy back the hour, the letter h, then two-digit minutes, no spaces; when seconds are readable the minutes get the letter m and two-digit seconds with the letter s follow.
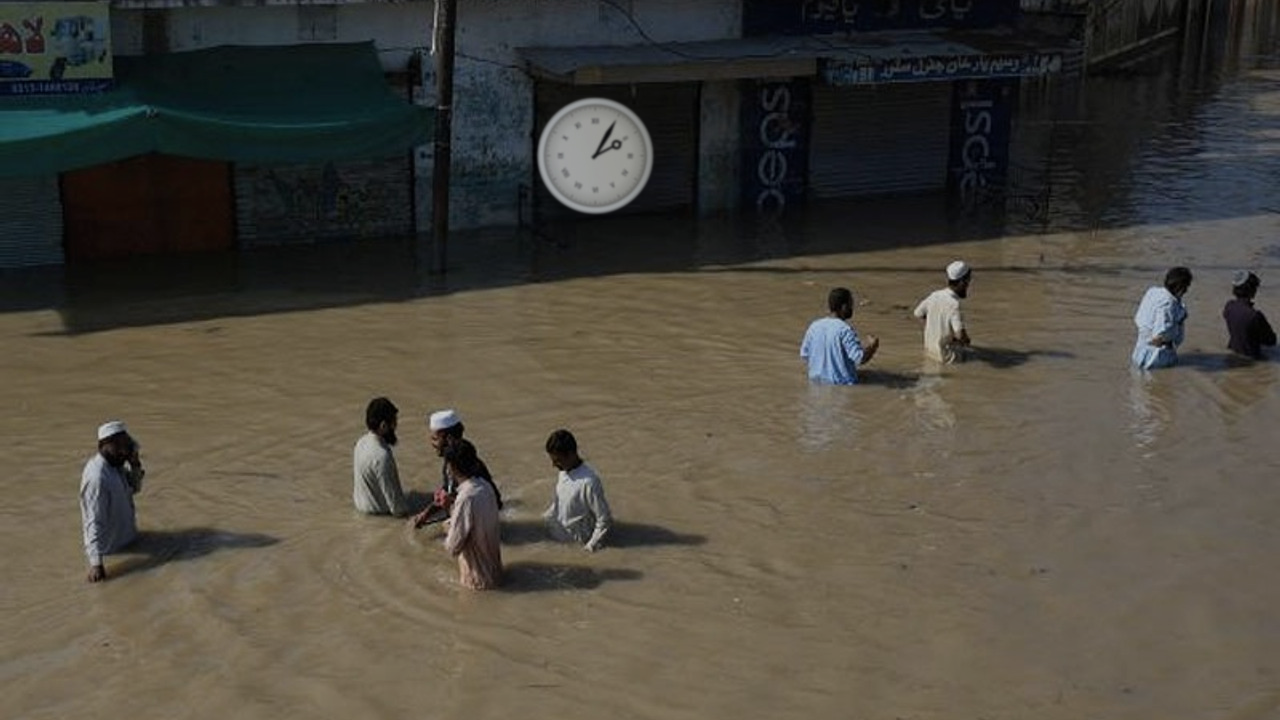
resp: 2h05
